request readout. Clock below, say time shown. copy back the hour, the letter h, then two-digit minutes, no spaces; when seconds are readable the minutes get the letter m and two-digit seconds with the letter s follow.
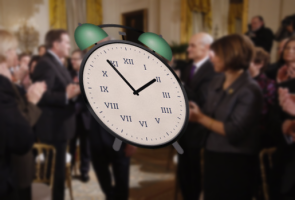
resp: 1h54
